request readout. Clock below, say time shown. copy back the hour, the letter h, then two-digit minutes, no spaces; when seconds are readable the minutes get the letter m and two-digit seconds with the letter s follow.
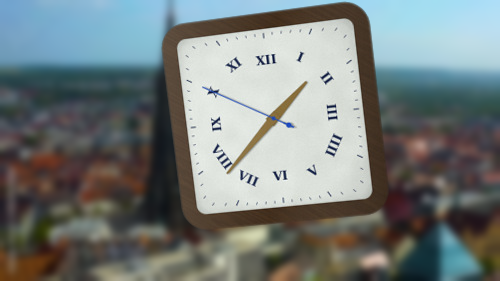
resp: 1h37m50s
